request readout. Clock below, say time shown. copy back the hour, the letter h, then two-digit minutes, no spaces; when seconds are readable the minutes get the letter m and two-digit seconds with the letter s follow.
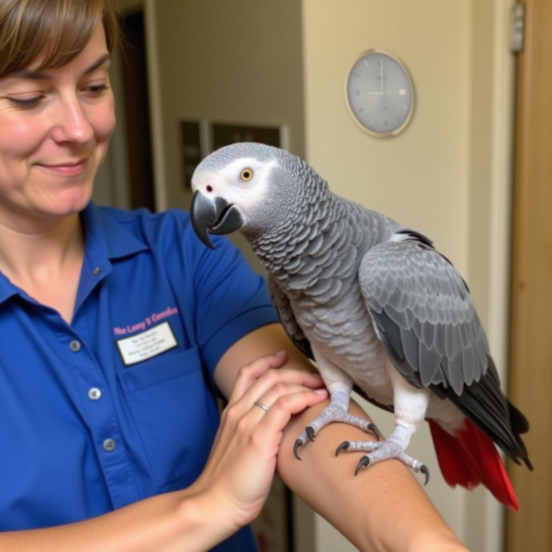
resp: 9h01
